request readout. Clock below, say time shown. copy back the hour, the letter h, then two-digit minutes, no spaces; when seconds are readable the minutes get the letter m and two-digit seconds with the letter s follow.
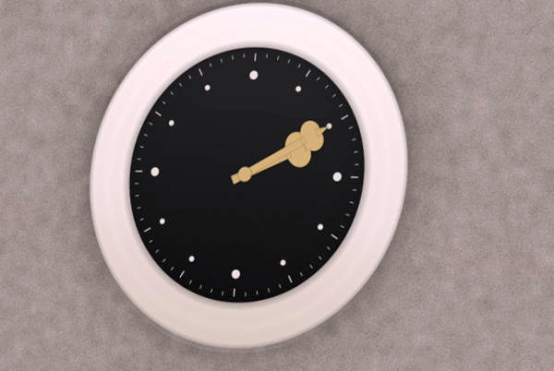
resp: 2h10
